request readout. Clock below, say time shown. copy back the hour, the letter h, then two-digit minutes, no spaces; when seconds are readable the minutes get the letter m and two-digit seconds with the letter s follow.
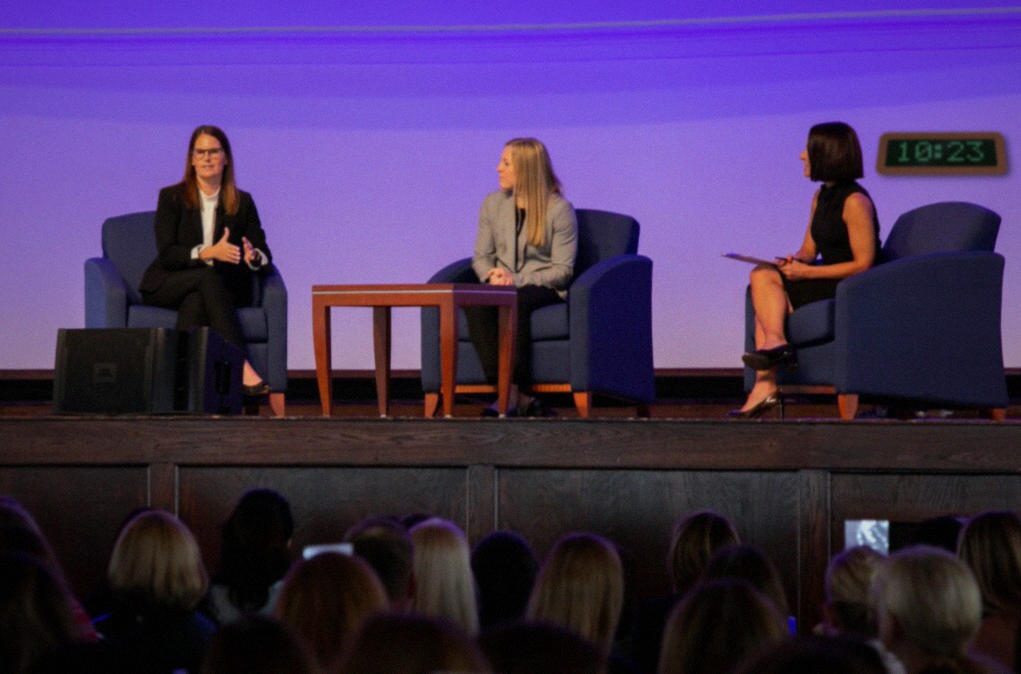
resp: 10h23
